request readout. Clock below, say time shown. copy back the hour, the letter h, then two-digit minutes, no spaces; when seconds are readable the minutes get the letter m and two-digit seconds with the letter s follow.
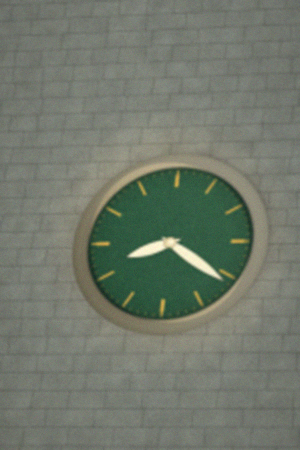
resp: 8h21
